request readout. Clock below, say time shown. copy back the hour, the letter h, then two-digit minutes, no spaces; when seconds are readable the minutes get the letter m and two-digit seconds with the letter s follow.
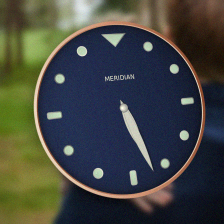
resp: 5h27
